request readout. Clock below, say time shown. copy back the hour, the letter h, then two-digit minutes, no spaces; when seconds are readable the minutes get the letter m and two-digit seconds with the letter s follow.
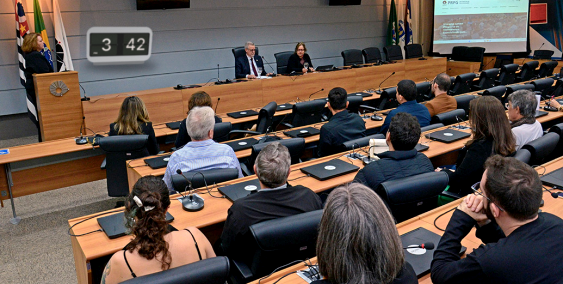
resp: 3h42
